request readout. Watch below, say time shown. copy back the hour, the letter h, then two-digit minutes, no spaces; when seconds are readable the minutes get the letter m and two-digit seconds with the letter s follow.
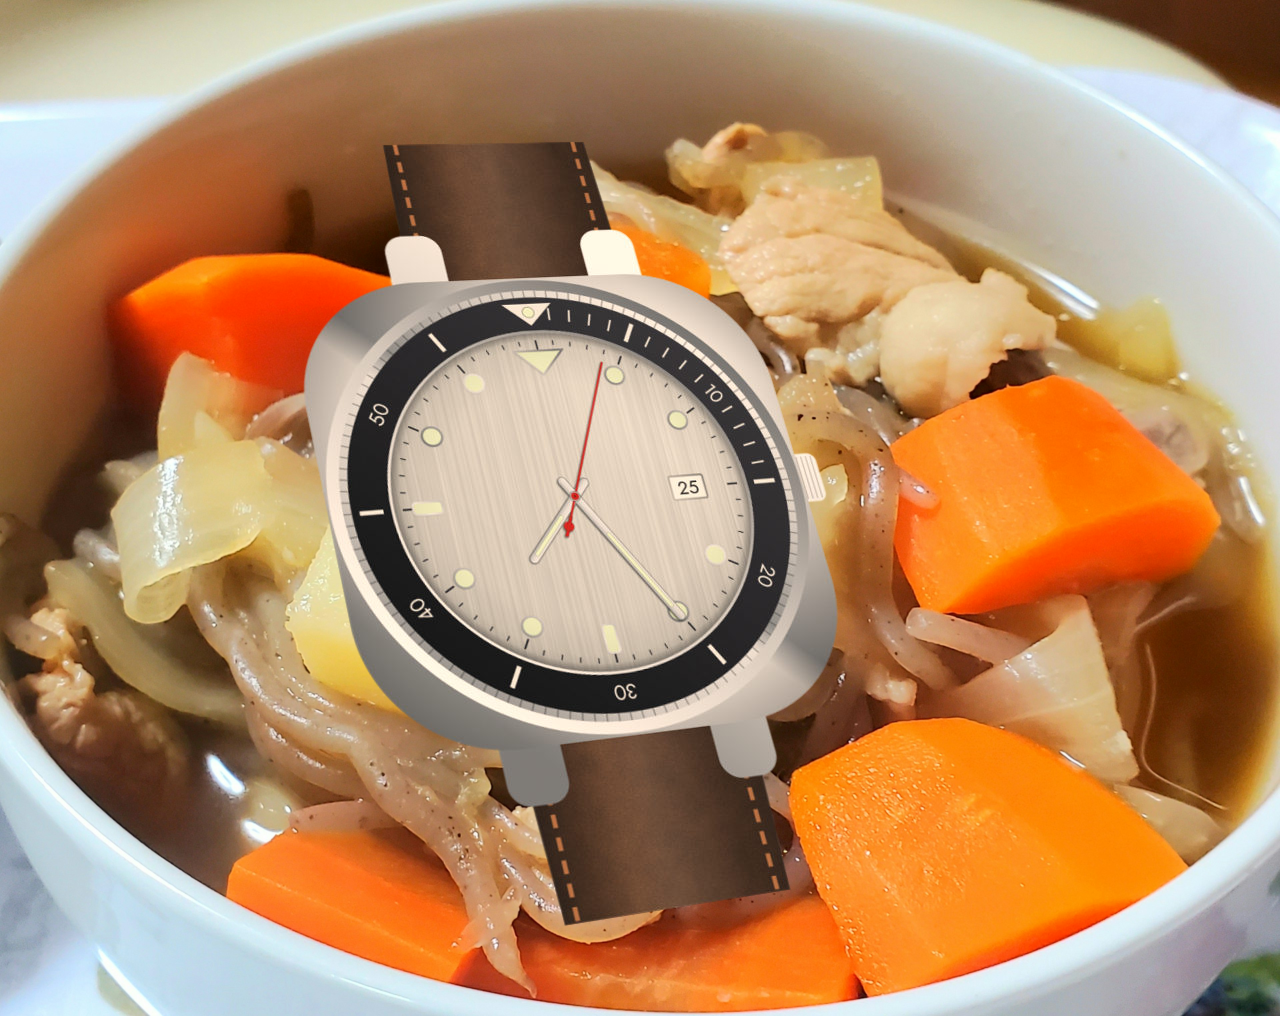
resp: 7h25m04s
